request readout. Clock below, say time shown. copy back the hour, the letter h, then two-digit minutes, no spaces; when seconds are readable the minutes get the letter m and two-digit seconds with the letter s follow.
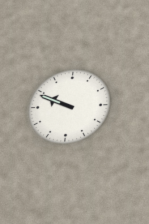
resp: 9h49
